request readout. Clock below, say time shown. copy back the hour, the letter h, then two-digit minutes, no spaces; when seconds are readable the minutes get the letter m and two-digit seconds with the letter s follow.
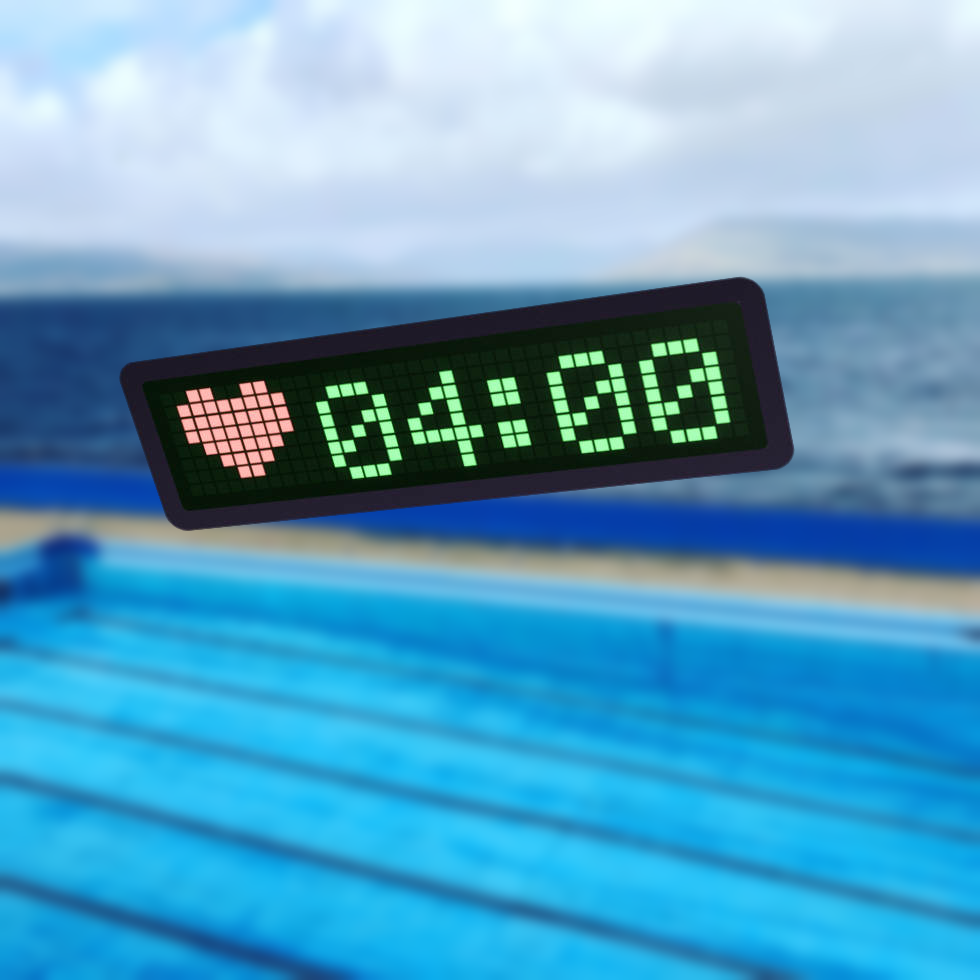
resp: 4h00
